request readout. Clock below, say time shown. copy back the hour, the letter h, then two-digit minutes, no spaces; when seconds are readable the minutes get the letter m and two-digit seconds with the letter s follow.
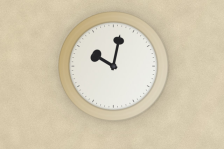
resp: 10h02
